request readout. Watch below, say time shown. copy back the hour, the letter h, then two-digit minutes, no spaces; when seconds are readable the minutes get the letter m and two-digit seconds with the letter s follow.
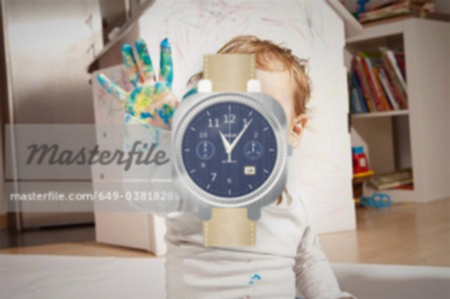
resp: 11h06
